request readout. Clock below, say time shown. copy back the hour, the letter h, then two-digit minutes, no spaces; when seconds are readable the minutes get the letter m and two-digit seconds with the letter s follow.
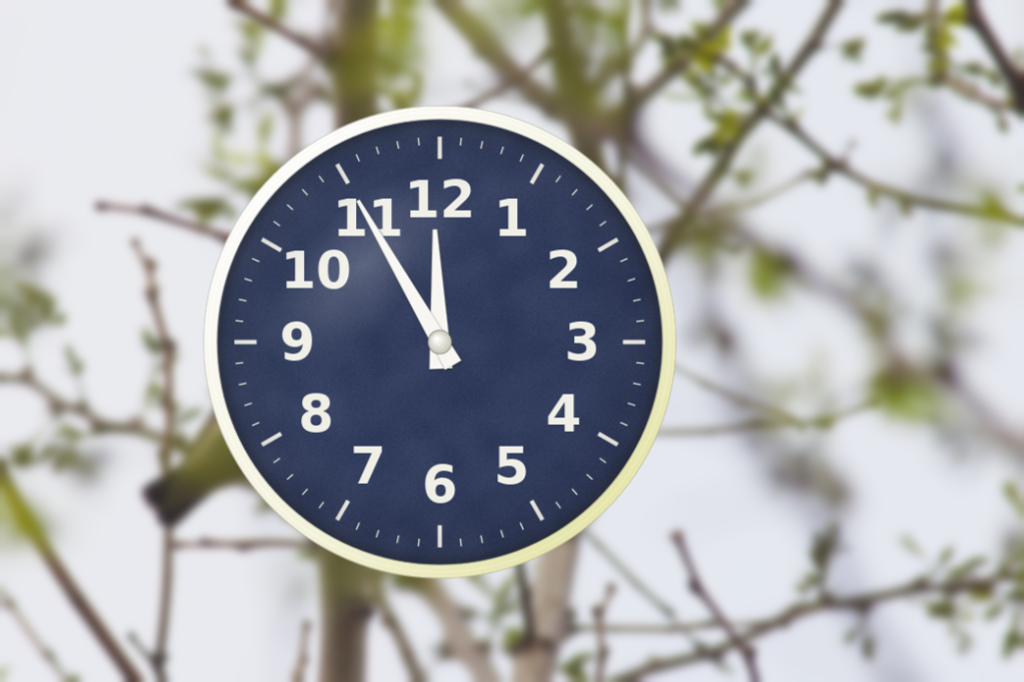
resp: 11h55
